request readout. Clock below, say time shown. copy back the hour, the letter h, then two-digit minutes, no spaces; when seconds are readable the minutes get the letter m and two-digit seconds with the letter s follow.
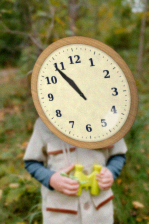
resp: 10h54
